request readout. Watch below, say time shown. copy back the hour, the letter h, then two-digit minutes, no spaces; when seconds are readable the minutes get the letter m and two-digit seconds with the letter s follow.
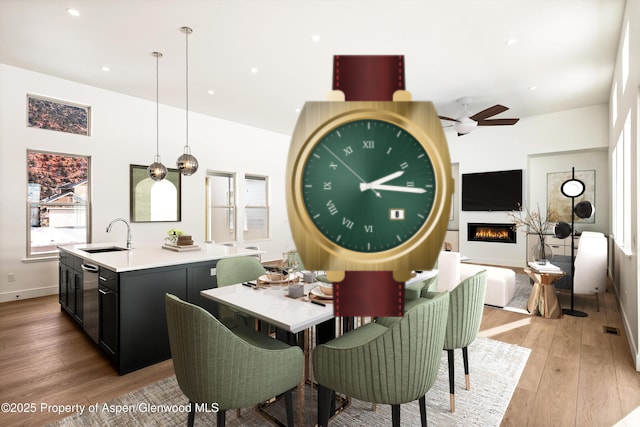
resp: 2h15m52s
